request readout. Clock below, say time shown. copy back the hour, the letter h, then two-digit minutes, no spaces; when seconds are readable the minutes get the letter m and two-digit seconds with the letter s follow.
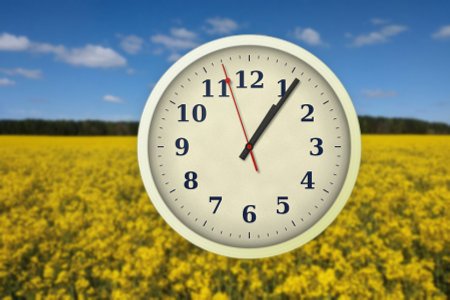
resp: 1h05m57s
